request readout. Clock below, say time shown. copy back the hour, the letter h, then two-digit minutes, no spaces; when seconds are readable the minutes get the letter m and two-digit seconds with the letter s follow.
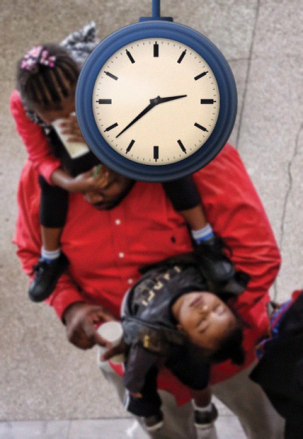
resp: 2h38
